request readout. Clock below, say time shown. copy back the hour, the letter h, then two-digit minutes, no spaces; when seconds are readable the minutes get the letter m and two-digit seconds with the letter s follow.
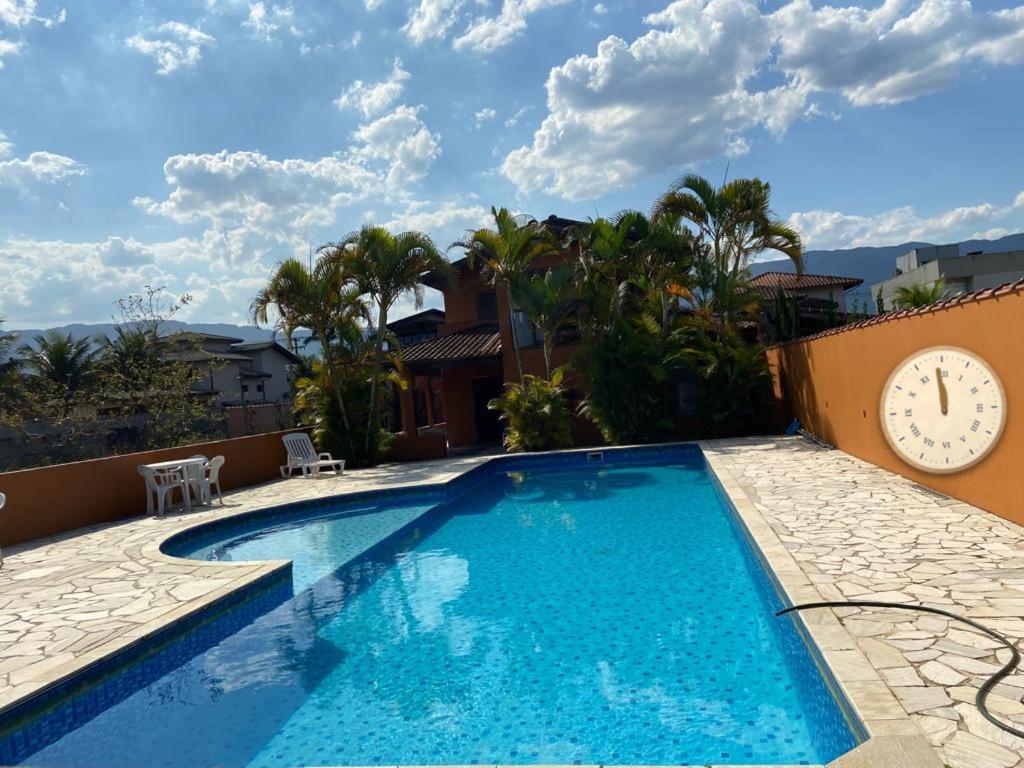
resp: 11h59
